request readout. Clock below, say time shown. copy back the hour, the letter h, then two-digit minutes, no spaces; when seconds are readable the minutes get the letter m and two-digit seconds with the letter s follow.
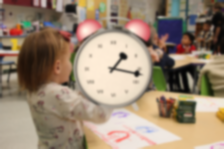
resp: 1h17
